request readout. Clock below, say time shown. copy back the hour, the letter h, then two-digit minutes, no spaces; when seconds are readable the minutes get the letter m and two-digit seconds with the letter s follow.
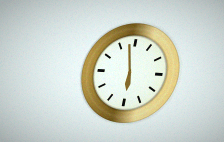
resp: 5h58
